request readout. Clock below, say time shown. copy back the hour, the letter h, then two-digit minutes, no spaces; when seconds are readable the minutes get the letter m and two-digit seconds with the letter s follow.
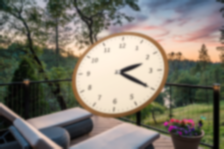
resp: 2h20
